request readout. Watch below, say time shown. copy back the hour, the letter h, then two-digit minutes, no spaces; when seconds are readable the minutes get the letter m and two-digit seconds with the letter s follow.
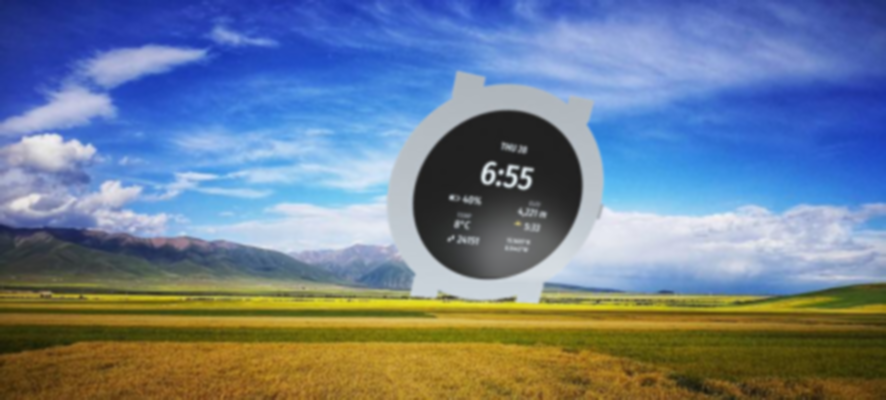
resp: 6h55
